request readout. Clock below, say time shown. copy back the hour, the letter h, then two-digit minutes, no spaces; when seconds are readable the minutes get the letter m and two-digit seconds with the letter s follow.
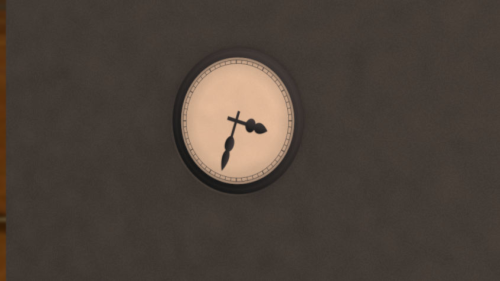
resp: 3h33
